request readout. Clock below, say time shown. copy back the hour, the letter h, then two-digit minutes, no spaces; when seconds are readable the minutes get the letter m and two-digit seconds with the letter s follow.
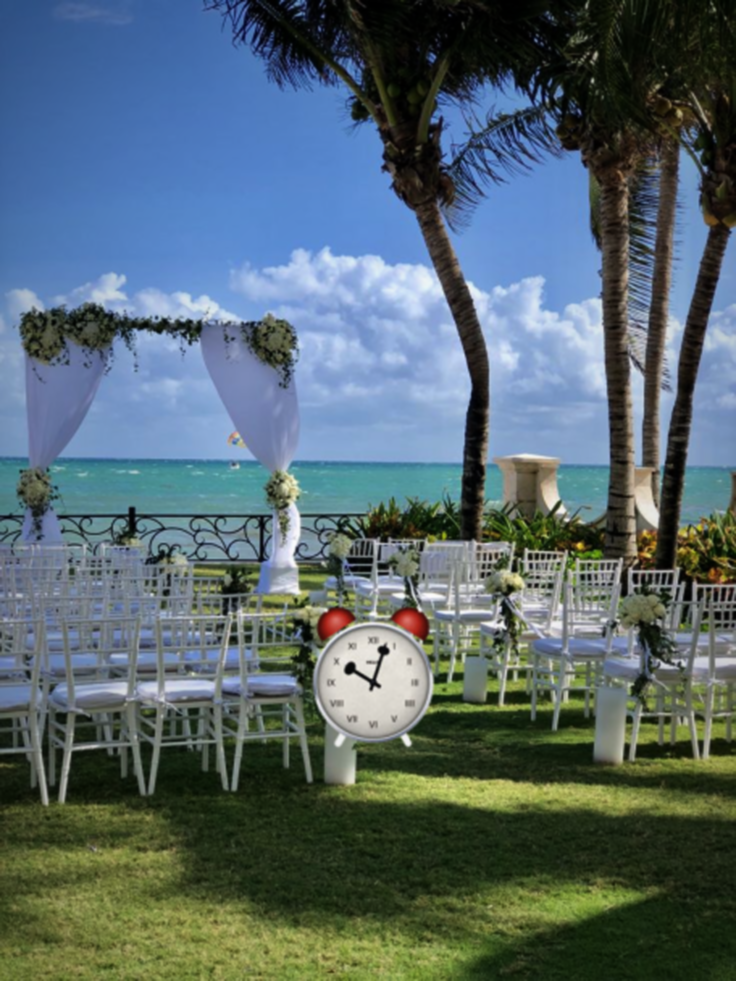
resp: 10h03
